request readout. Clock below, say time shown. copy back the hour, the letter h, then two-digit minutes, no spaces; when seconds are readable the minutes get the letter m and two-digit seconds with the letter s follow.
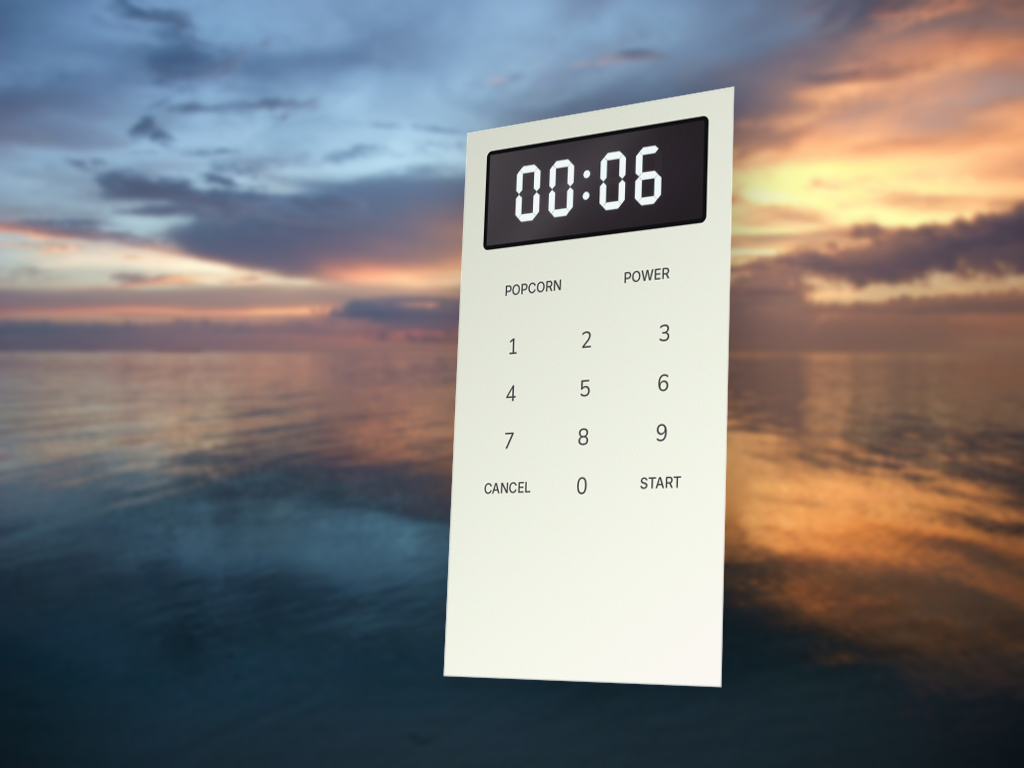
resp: 0h06
